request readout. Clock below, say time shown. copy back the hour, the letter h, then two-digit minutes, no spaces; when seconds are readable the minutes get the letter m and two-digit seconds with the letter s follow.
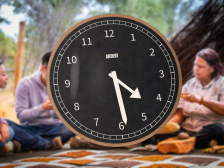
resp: 4h29
